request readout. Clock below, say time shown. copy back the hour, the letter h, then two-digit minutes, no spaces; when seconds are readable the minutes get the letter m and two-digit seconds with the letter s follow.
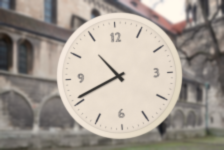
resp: 10h41
